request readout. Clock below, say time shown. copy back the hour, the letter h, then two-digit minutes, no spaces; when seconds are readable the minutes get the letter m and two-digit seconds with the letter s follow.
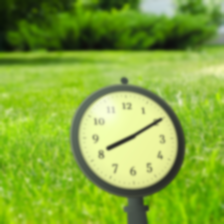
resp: 8h10
